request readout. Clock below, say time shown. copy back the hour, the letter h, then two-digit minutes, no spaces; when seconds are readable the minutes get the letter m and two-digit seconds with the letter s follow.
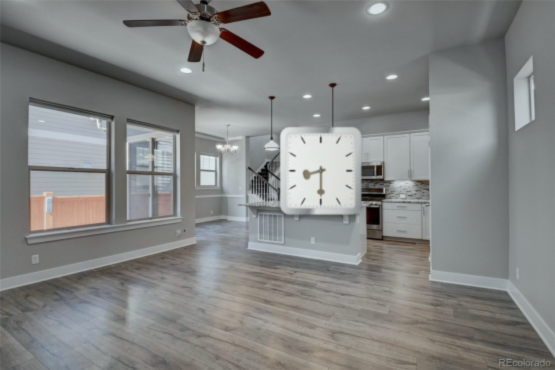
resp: 8h30
